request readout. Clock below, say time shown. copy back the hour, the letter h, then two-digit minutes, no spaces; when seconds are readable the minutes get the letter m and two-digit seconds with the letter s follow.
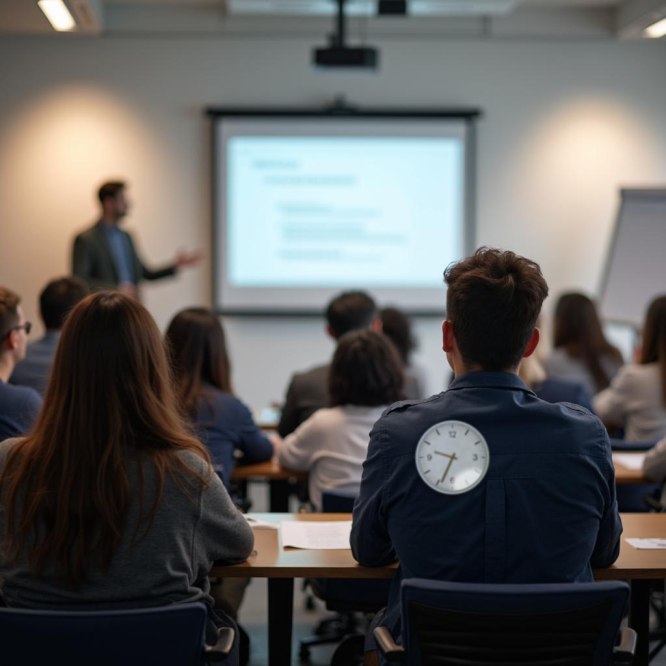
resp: 9h34
